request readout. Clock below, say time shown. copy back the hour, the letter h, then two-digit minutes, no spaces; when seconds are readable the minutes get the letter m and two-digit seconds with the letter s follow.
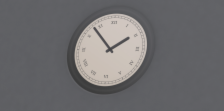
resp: 1h53
